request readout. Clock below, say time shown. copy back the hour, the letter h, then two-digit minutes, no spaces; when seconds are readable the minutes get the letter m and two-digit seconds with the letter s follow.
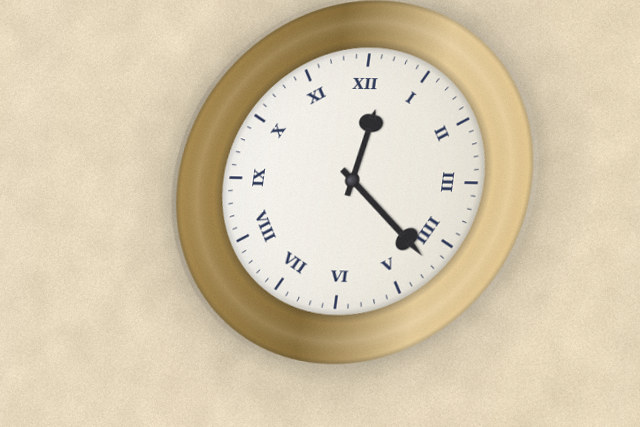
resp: 12h22
